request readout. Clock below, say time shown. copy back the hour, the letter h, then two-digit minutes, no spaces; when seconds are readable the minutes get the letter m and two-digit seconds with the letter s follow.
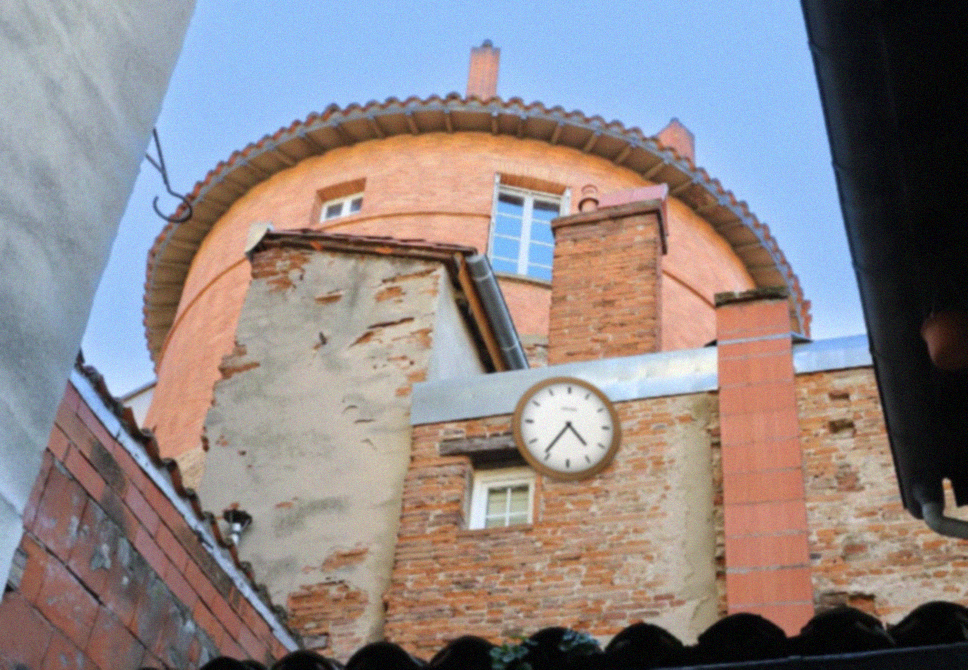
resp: 4h36
